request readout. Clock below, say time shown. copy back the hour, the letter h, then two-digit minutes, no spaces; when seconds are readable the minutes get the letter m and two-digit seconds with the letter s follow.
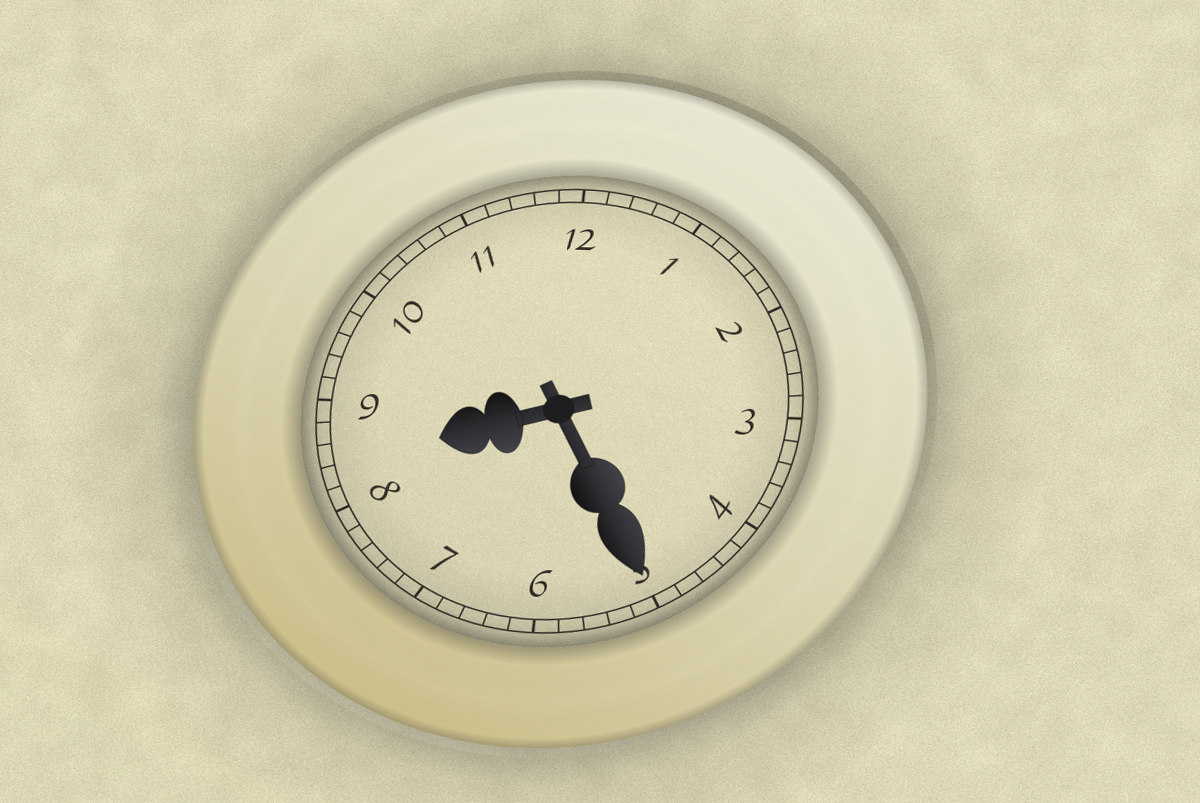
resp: 8h25
